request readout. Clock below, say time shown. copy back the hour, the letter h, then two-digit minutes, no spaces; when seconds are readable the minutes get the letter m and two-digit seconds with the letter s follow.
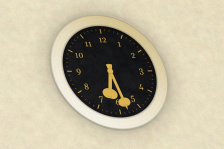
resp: 6h28
